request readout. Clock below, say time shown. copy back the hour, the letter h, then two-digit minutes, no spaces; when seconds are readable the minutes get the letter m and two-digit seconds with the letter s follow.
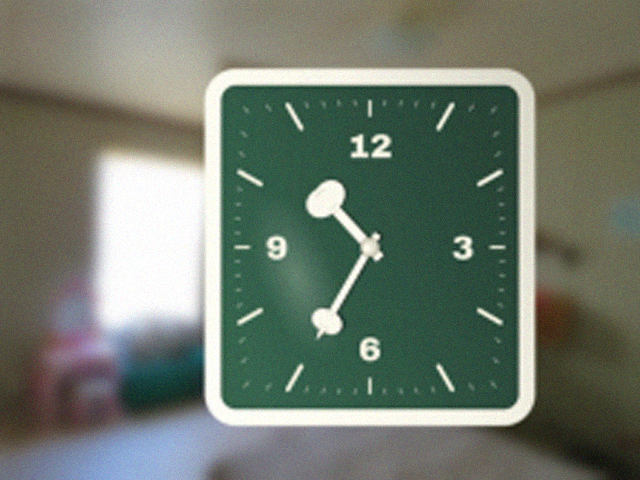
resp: 10h35
